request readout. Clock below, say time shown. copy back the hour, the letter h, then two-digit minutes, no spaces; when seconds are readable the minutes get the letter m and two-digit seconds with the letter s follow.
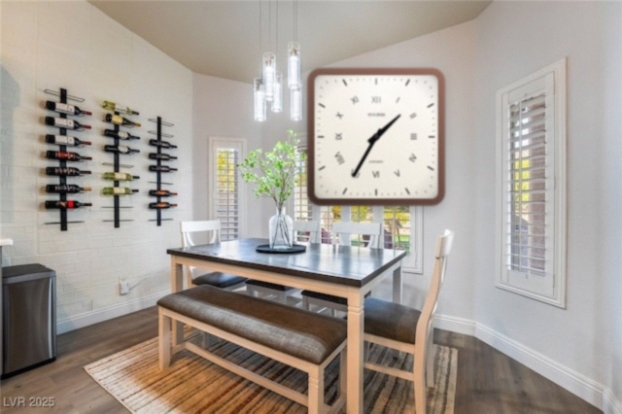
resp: 1h35
